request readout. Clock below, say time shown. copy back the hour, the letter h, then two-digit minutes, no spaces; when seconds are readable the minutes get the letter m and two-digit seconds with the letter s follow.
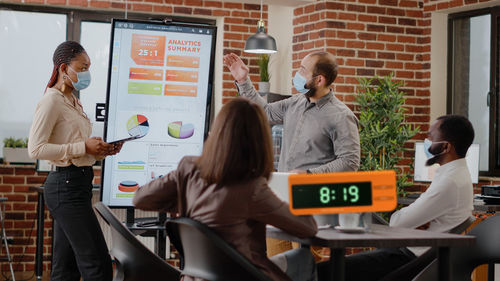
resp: 8h19
